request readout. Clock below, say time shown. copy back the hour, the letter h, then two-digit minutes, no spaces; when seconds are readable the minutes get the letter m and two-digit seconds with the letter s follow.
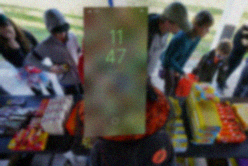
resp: 11h47
